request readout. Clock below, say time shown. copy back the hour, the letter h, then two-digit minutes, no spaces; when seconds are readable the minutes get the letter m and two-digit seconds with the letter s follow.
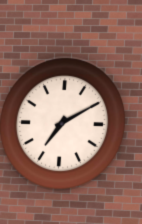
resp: 7h10
